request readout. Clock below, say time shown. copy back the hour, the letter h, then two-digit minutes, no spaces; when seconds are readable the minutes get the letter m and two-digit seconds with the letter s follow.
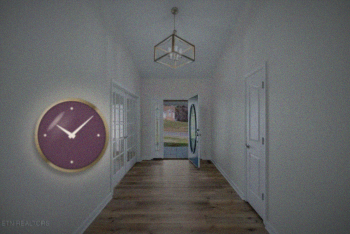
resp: 10h08
